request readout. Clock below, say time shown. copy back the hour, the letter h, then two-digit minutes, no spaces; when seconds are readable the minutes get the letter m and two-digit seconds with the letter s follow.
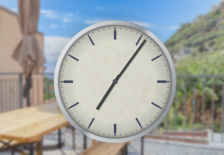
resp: 7h06
